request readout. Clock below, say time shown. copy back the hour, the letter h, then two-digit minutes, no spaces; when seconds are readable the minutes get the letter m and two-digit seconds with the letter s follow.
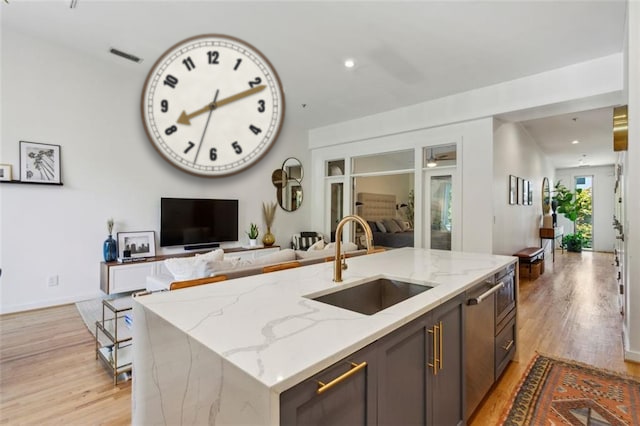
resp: 8h11m33s
